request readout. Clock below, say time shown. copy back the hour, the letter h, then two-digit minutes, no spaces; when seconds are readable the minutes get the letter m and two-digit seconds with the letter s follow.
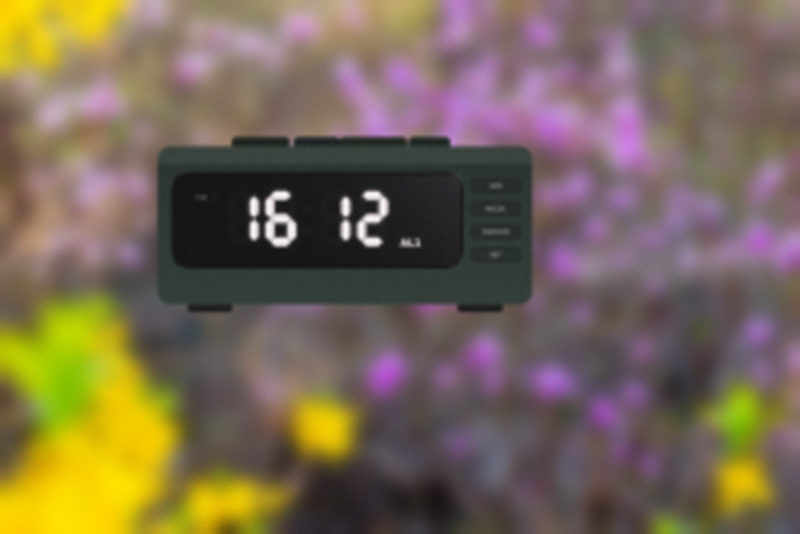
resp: 16h12
